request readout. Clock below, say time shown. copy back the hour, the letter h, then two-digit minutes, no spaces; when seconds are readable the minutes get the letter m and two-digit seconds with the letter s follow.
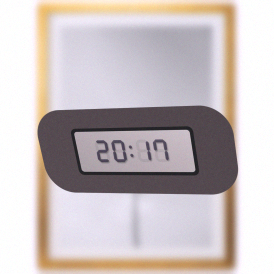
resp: 20h17
